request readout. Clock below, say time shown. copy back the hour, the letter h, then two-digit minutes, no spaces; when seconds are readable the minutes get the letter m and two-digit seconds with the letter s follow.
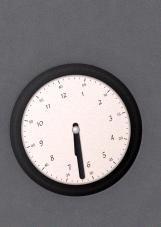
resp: 6h32
